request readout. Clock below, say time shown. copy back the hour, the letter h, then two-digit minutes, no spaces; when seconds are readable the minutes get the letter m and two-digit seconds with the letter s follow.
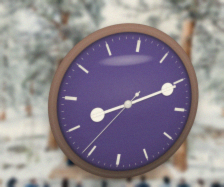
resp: 8h10m36s
